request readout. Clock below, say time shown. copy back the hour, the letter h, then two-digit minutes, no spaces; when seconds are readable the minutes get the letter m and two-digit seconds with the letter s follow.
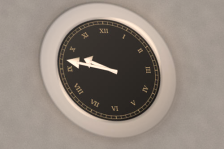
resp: 9h47
